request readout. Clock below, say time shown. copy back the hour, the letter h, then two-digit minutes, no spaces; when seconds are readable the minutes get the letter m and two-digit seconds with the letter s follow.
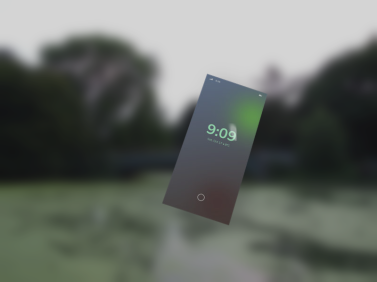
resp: 9h09
